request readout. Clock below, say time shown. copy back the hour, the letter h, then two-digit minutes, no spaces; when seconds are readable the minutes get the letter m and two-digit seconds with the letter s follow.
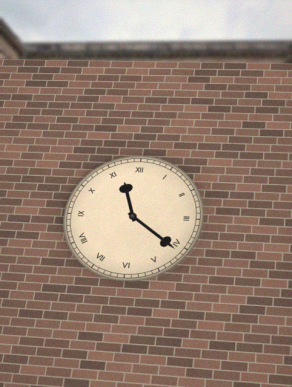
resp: 11h21
